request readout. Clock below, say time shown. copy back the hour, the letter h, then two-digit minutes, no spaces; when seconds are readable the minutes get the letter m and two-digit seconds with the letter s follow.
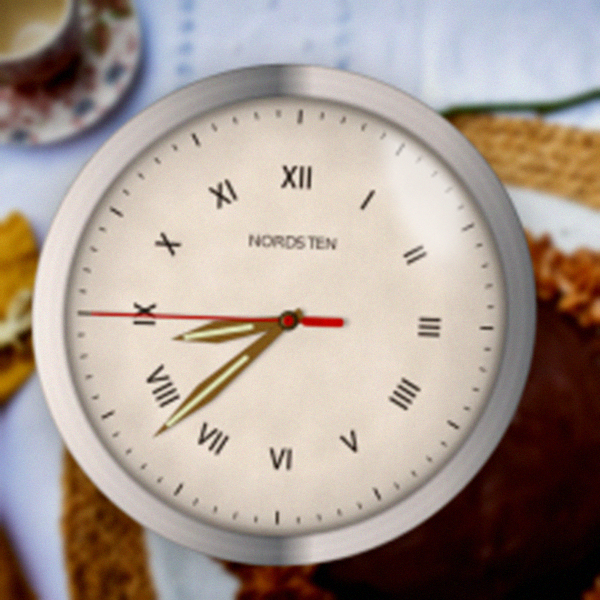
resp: 8h37m45s
